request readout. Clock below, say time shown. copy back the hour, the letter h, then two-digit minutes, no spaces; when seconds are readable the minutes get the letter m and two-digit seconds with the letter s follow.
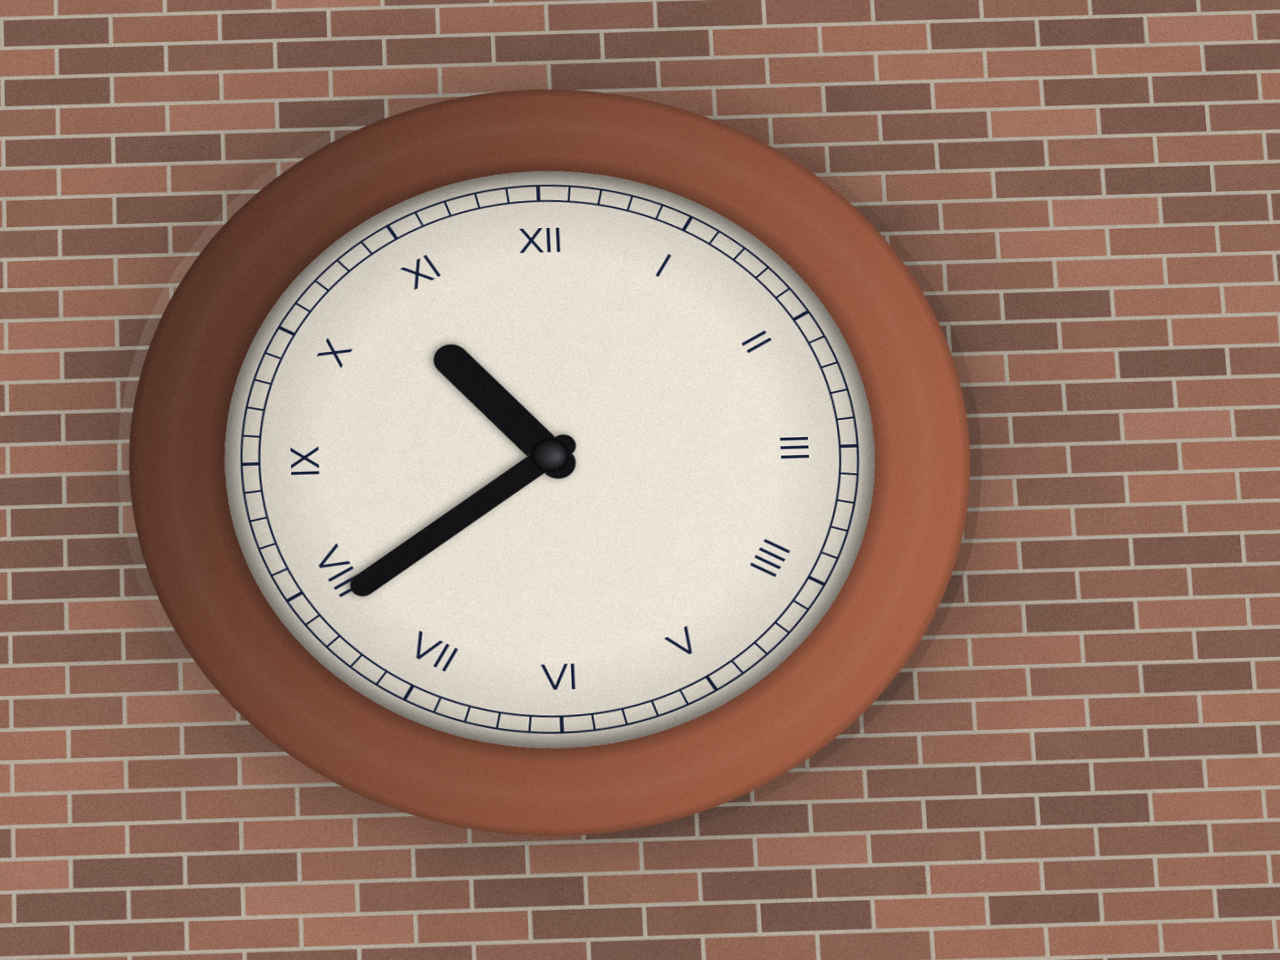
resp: 10h39
